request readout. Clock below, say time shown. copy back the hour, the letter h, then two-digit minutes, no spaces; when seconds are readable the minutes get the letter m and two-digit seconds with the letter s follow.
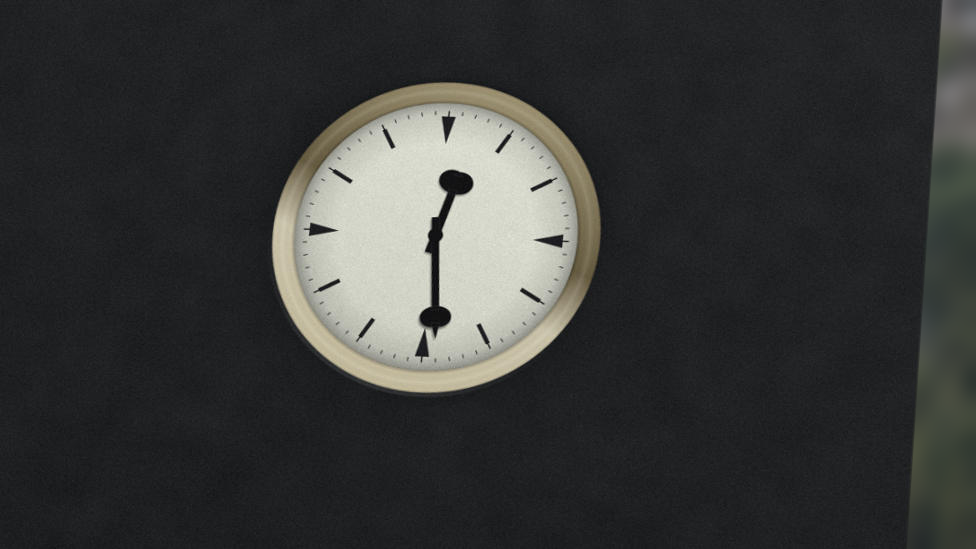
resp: 12h29
